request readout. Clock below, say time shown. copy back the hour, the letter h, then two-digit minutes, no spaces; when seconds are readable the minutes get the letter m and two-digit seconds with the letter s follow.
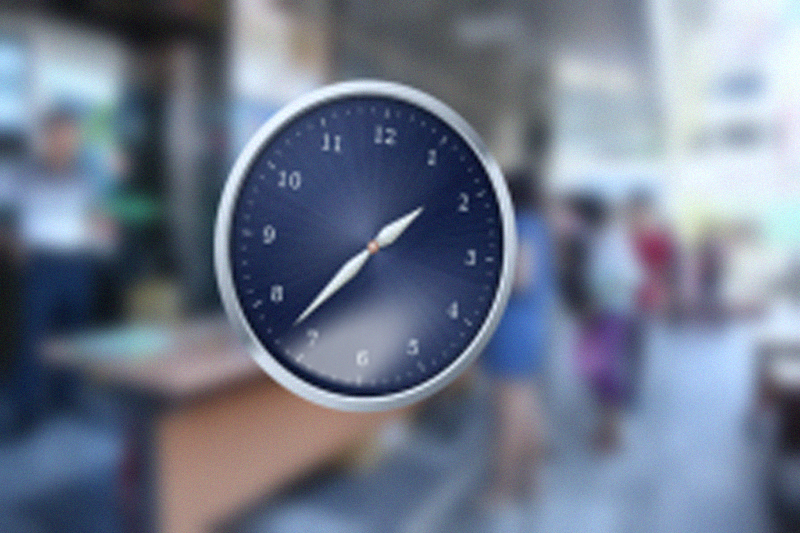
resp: 1h37
